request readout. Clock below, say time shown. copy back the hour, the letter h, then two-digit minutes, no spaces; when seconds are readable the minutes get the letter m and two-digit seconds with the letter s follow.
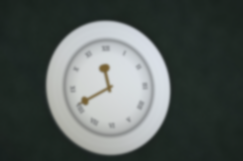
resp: 11h41
